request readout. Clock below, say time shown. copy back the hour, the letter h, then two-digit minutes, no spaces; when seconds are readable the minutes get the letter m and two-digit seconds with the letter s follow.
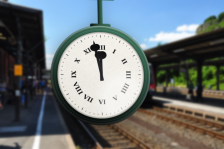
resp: 11h58
